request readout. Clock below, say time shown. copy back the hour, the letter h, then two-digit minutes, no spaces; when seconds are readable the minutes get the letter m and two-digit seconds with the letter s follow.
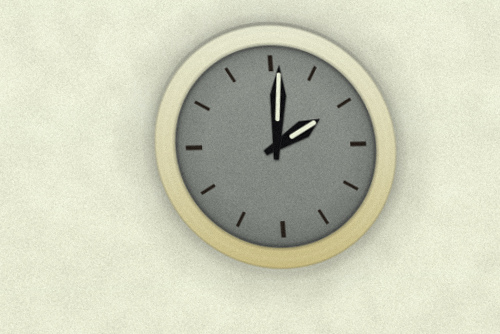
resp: 2h01
